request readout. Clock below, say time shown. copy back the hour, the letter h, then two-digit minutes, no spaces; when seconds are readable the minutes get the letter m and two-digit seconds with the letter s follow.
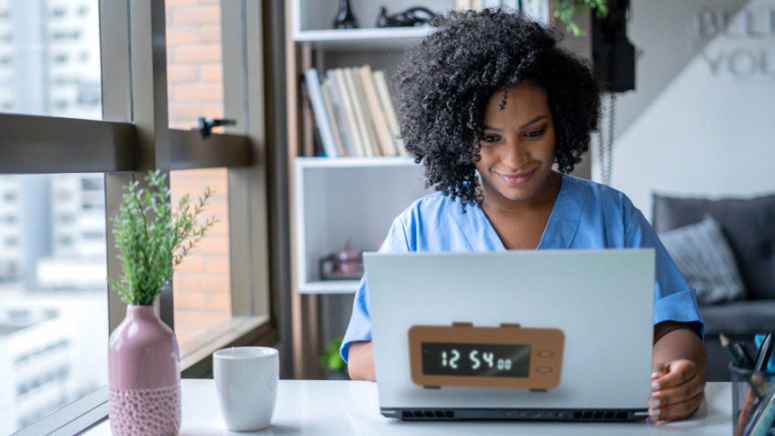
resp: 12h54
